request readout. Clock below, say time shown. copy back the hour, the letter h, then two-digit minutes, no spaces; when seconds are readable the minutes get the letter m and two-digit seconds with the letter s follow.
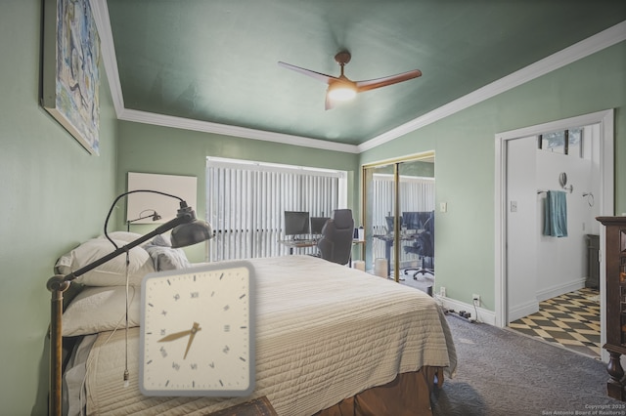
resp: 6h43
